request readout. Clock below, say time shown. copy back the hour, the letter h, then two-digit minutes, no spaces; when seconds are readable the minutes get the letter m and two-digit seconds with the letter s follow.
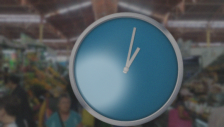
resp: 1h02
